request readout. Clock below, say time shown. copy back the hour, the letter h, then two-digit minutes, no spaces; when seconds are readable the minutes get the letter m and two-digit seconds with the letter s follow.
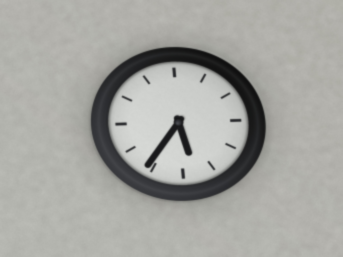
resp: 5h36
